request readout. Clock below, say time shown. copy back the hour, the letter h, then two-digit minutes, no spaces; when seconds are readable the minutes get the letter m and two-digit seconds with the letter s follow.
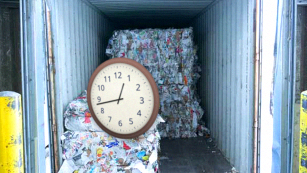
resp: 12h43
